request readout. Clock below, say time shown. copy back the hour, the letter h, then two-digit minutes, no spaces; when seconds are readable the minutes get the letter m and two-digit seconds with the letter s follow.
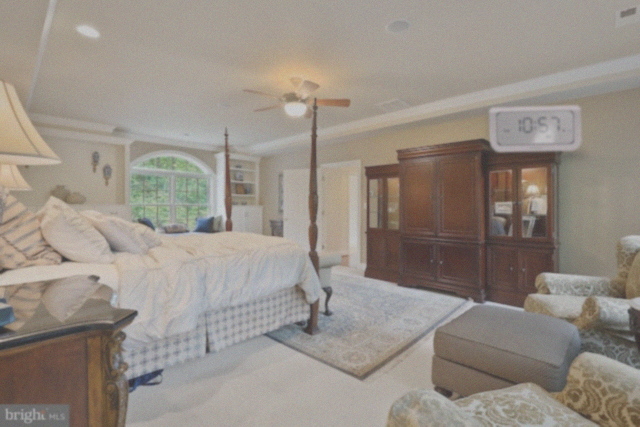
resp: 10h57
